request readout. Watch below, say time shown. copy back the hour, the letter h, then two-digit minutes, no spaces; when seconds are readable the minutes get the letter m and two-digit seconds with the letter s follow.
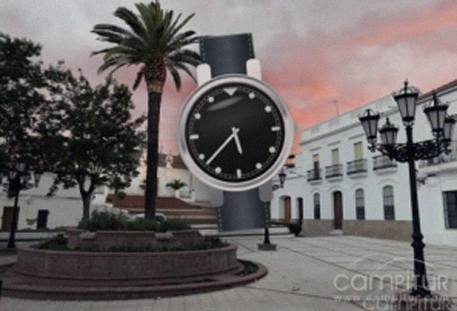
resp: 5h38
